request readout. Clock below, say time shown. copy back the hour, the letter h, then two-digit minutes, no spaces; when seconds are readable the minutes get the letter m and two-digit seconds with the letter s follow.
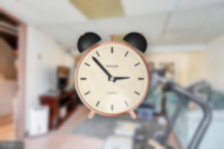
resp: 2h53
